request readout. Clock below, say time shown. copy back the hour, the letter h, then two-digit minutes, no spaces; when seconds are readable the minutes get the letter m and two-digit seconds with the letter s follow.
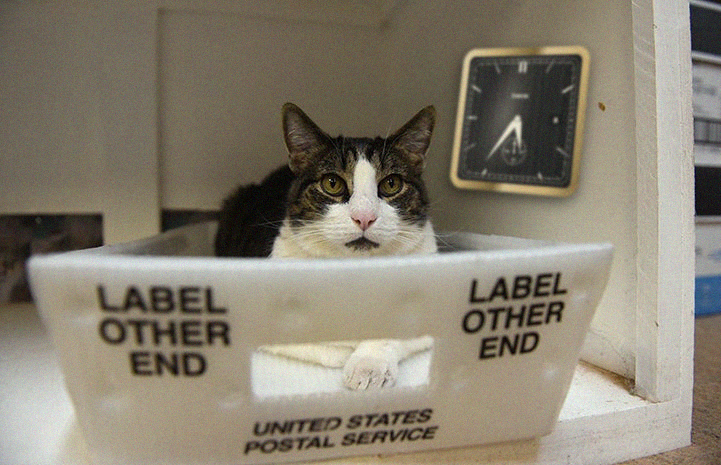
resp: 5h36
